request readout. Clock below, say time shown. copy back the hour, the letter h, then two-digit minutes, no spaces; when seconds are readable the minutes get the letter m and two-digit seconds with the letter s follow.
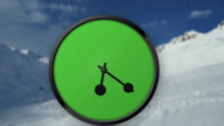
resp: 6h21
